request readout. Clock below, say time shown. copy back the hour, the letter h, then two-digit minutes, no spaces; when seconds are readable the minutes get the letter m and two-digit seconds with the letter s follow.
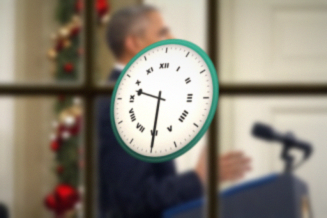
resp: 9h30
